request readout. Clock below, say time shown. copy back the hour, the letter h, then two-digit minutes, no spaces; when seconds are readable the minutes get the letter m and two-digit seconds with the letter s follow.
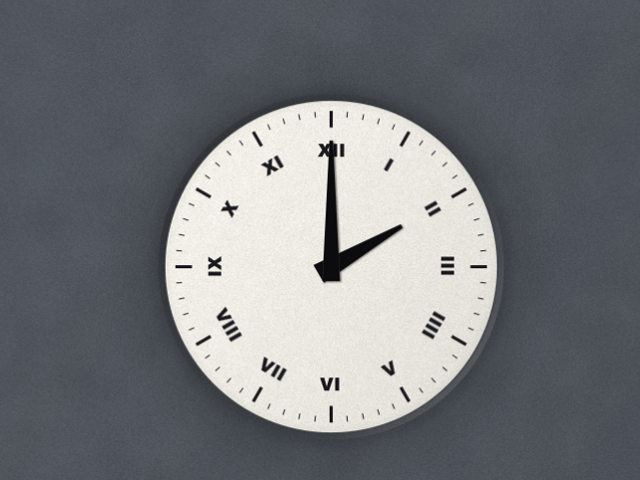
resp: 2h00
